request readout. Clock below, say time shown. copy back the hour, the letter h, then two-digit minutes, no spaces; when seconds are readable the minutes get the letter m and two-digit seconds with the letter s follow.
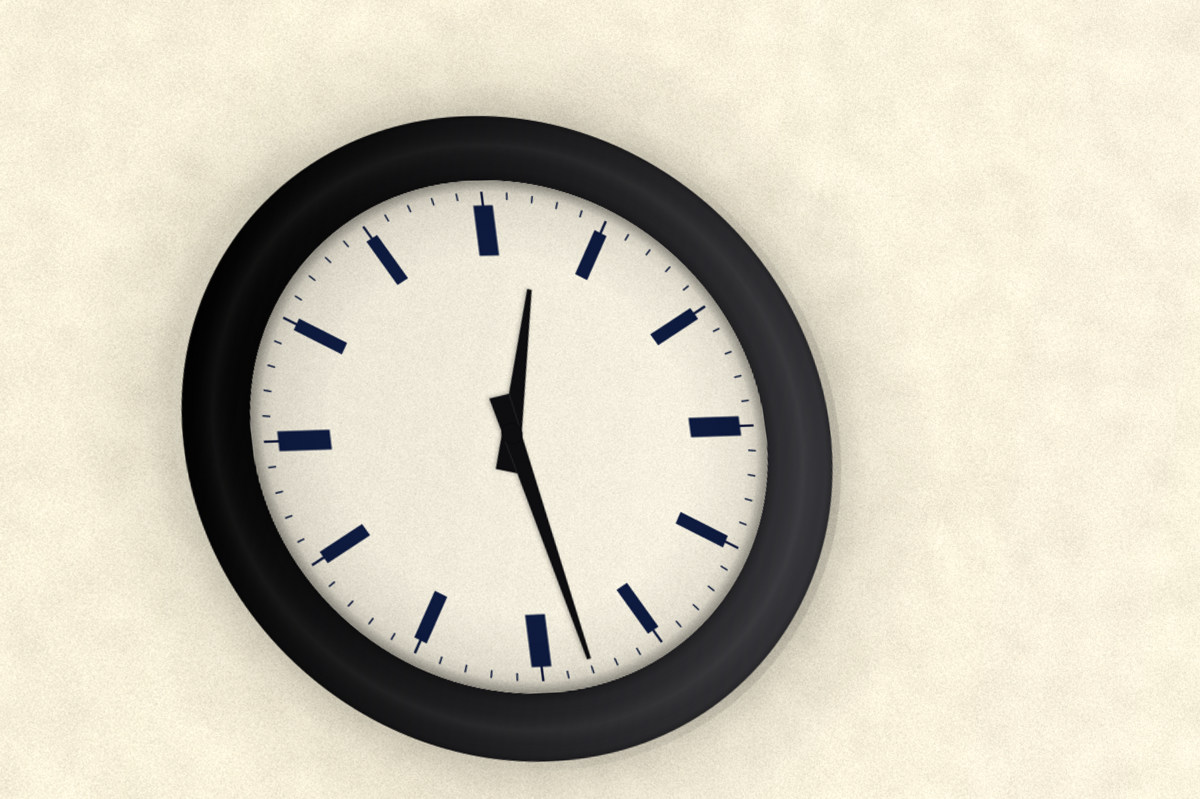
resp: 12h28
